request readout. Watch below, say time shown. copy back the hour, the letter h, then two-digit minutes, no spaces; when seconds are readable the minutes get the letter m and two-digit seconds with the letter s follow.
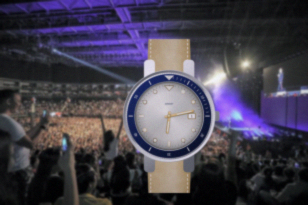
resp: 6h13
